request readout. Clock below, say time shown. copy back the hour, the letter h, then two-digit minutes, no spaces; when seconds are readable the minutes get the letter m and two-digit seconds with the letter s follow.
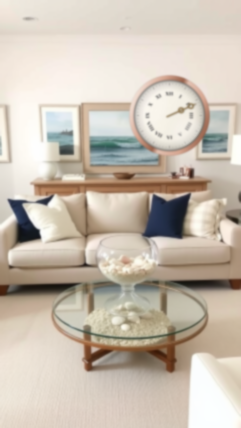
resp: 2h11
